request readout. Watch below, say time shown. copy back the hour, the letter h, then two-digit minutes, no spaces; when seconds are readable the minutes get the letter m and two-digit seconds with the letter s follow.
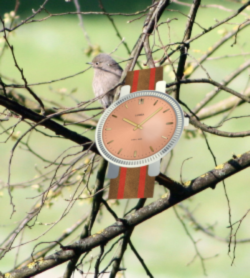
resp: 10h08
